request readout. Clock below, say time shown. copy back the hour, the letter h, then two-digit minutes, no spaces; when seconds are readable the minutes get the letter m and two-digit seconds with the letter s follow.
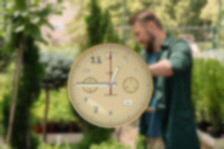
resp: 12h45
